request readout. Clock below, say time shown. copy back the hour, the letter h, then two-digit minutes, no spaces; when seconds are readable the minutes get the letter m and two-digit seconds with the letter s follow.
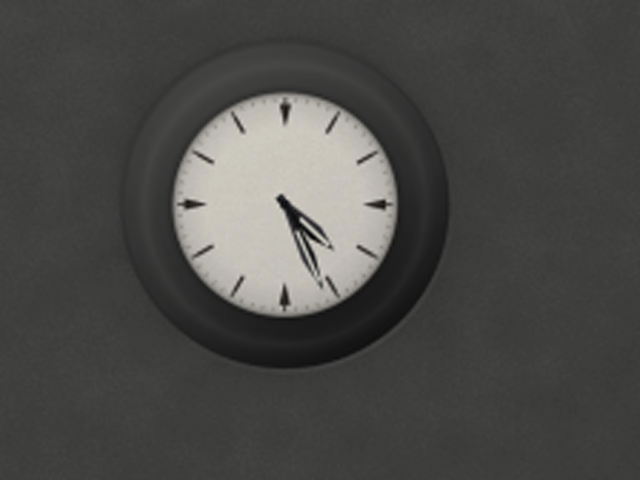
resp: 4h26
